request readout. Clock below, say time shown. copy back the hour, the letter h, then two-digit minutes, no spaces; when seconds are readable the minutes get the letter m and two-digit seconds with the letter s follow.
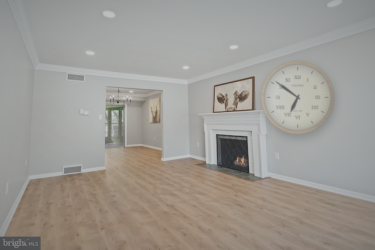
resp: 6h51
